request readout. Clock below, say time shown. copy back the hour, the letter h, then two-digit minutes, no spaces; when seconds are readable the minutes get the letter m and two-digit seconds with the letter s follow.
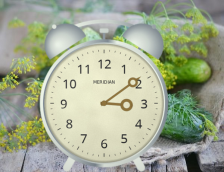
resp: 3h09
